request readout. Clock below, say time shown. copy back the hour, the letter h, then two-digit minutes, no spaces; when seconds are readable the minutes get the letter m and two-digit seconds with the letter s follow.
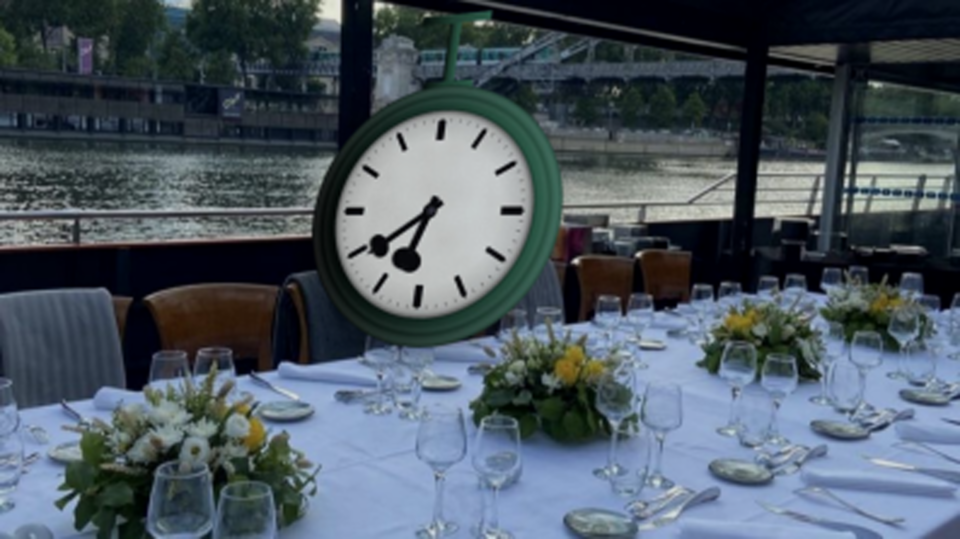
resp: 6h39
